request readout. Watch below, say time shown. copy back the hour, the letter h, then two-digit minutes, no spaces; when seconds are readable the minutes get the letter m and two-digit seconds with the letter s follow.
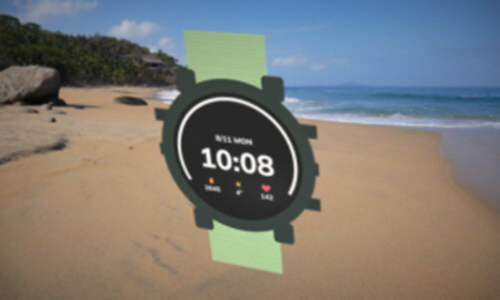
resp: 10h08
